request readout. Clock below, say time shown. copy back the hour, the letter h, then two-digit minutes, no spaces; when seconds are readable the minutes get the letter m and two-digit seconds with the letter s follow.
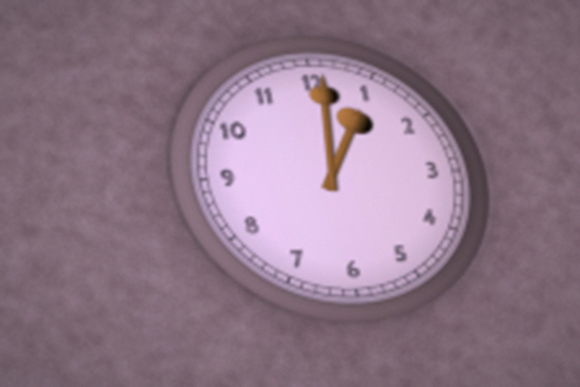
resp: 1h01
